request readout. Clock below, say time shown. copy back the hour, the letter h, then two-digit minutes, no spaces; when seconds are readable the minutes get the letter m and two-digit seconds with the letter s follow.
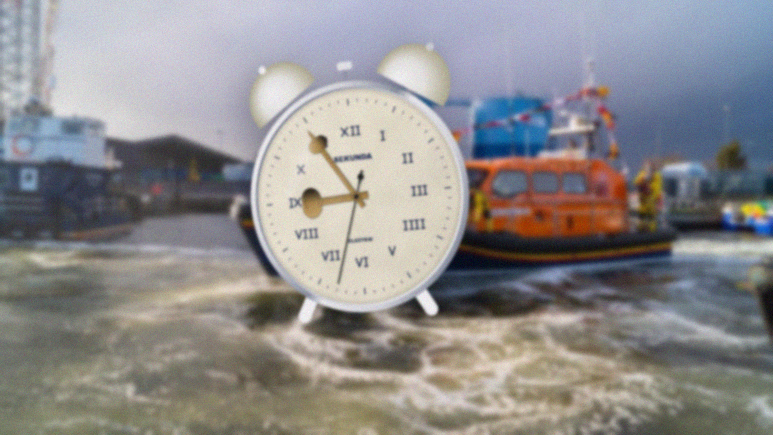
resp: 8h54m33s
